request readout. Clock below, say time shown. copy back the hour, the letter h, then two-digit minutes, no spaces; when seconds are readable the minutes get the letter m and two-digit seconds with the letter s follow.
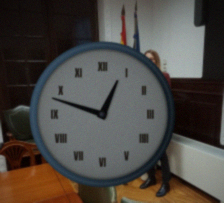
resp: 12h48
